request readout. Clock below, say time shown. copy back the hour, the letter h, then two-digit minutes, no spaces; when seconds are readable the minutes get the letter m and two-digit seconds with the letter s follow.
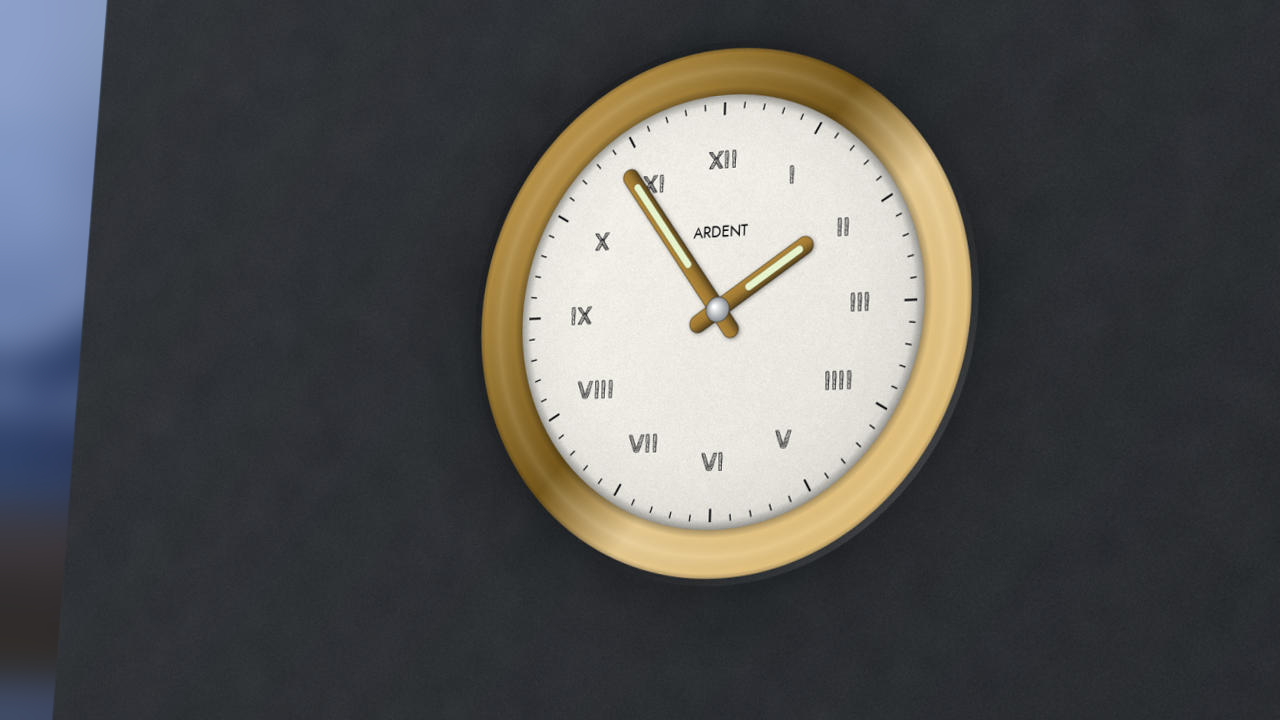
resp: 1h54
